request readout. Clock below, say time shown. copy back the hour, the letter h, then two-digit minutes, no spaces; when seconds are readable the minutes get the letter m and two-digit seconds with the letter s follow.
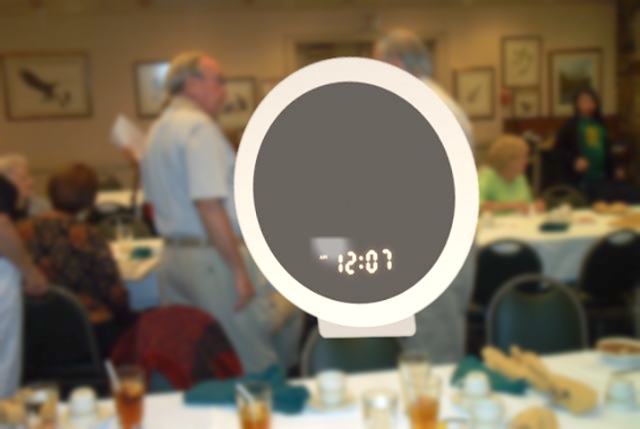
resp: 12h07
